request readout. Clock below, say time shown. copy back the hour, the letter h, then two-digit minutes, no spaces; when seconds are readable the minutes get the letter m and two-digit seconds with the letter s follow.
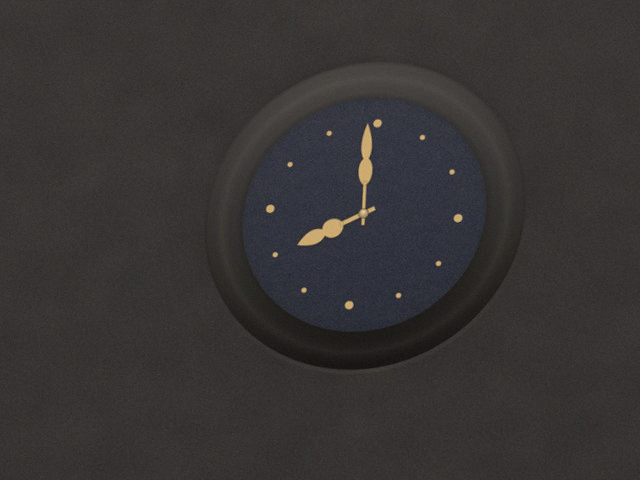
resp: 7h59
